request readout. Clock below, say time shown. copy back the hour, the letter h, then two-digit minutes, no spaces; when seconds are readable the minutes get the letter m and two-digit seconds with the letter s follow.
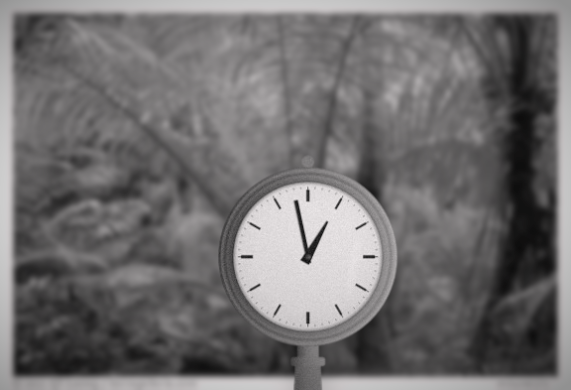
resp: 12h58
